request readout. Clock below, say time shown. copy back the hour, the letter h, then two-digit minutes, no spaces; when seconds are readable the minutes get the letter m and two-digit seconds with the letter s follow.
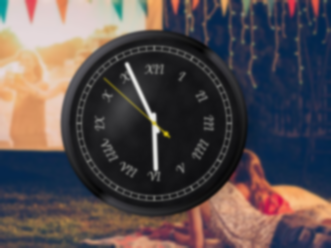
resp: 5h55m52s
